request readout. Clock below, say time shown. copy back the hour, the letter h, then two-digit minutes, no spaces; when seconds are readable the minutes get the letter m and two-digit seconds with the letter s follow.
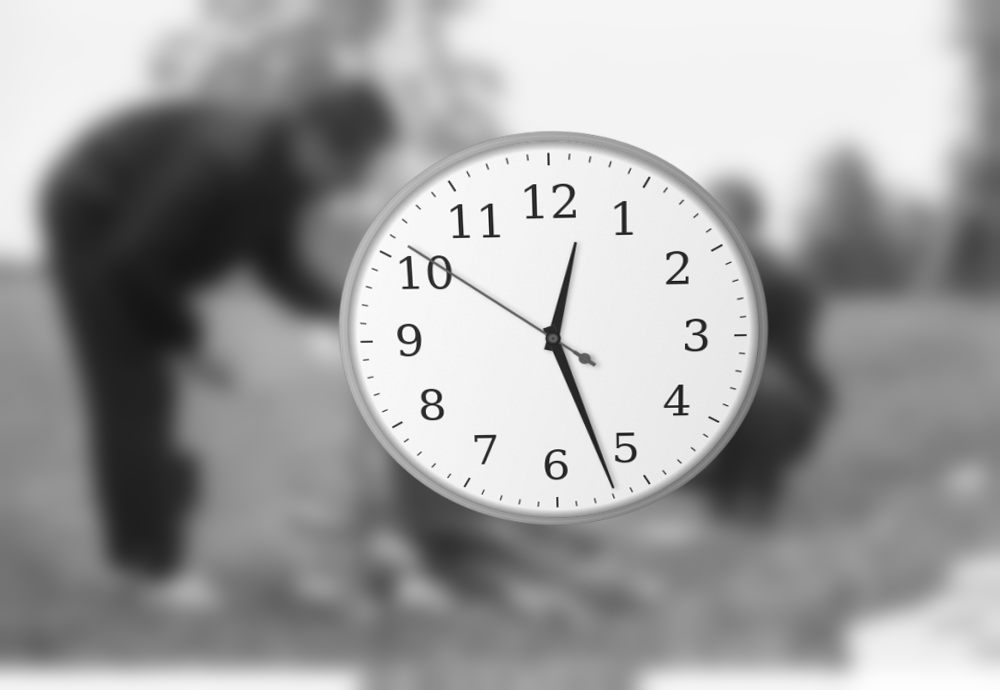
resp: 12h26m51s
